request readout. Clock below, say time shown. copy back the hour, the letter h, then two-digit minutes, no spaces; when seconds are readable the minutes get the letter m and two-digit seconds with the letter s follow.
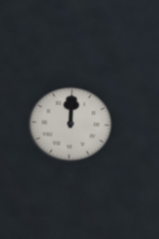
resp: 12h00
